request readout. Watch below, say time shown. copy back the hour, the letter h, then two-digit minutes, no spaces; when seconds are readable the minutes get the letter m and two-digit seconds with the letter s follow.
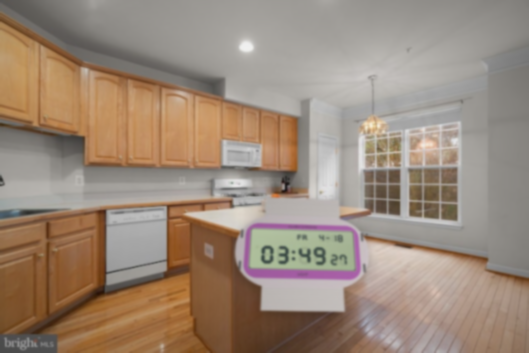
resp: 3h49m27s
